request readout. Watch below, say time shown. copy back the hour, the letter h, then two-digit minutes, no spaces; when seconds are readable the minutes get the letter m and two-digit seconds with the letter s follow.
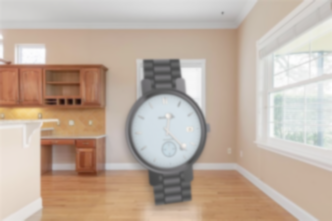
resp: 12h23
